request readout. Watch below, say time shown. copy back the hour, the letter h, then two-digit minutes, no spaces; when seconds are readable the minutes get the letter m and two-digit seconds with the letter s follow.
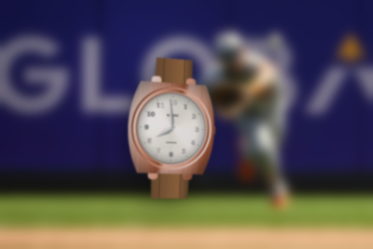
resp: 7h59
